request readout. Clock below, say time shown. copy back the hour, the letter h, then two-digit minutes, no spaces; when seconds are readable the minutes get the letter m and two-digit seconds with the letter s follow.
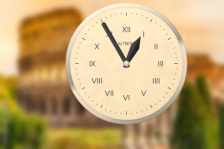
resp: 12h55
